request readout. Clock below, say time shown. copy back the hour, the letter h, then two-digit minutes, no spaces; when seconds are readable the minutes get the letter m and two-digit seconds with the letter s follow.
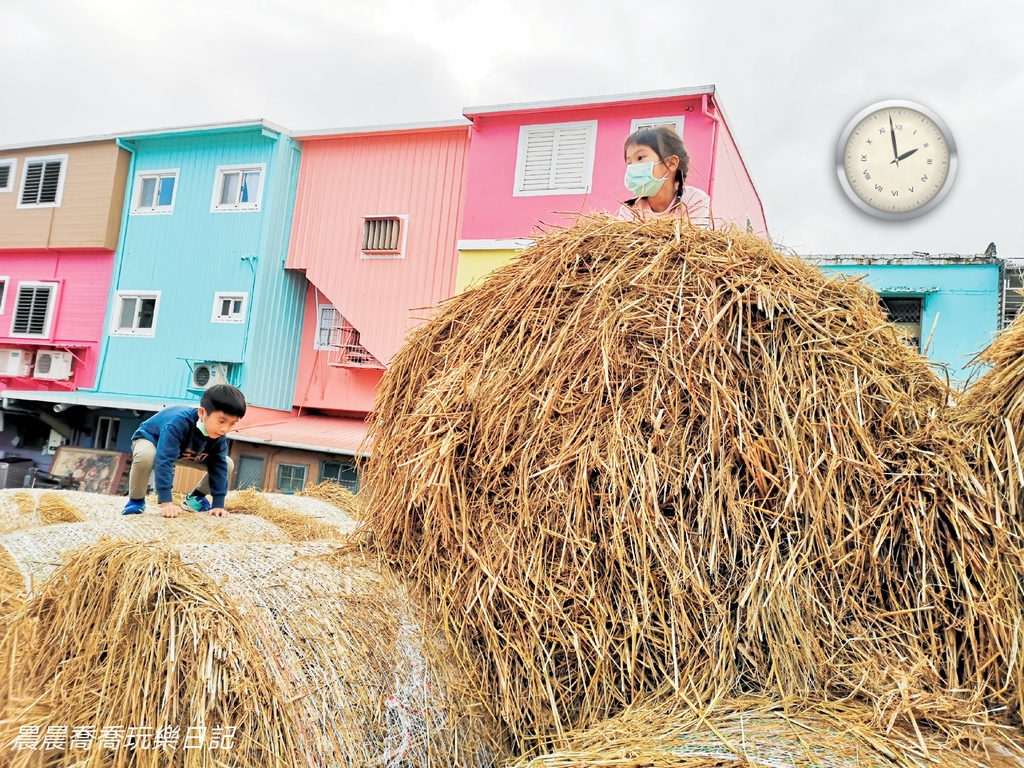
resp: 1h58
